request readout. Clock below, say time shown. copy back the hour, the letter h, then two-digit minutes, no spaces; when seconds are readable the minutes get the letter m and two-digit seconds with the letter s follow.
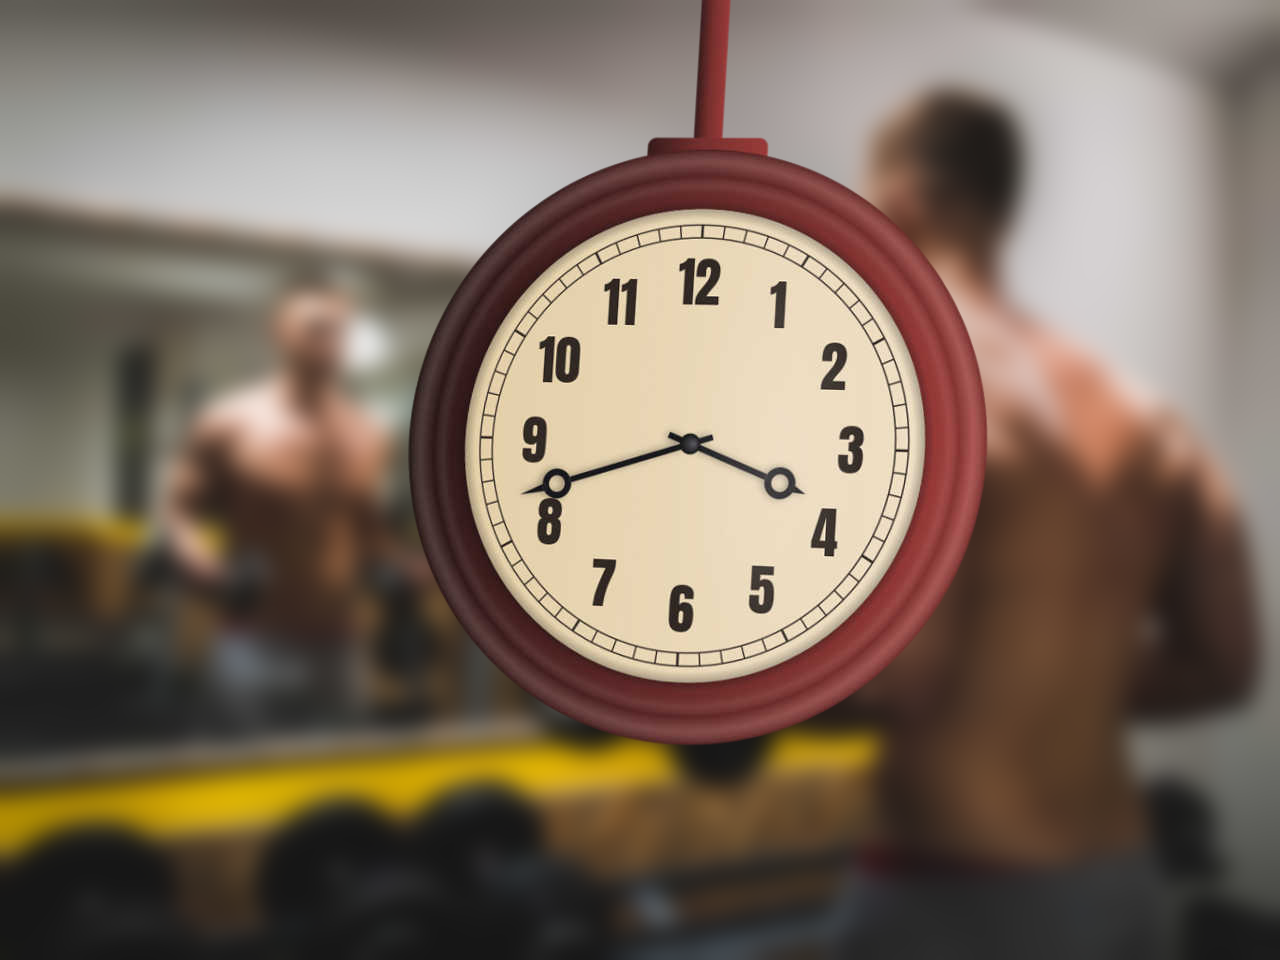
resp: 3h42
